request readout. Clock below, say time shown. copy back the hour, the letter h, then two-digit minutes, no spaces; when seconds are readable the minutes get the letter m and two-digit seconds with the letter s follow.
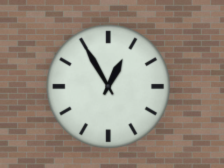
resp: 12h55
